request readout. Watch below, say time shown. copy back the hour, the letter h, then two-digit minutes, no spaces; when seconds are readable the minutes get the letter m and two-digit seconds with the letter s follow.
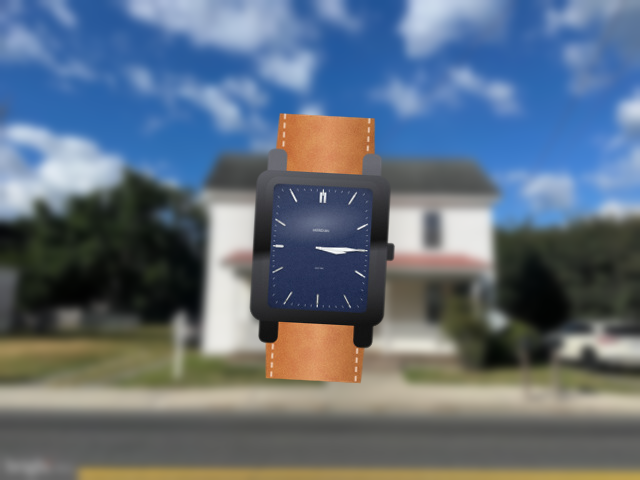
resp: 3h15
